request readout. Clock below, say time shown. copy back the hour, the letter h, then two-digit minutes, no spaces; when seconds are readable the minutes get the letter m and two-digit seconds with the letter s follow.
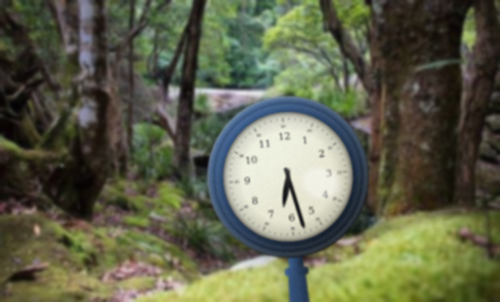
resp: 6h28
